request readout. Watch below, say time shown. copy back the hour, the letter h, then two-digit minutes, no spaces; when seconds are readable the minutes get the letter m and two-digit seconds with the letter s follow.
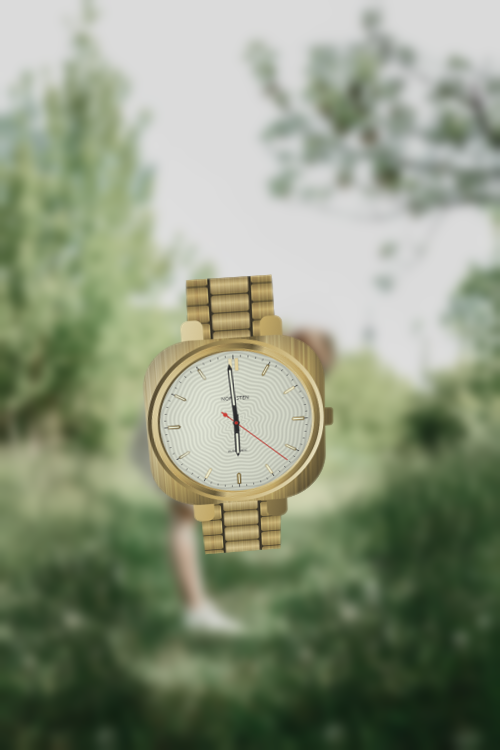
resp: 5h59m22s
